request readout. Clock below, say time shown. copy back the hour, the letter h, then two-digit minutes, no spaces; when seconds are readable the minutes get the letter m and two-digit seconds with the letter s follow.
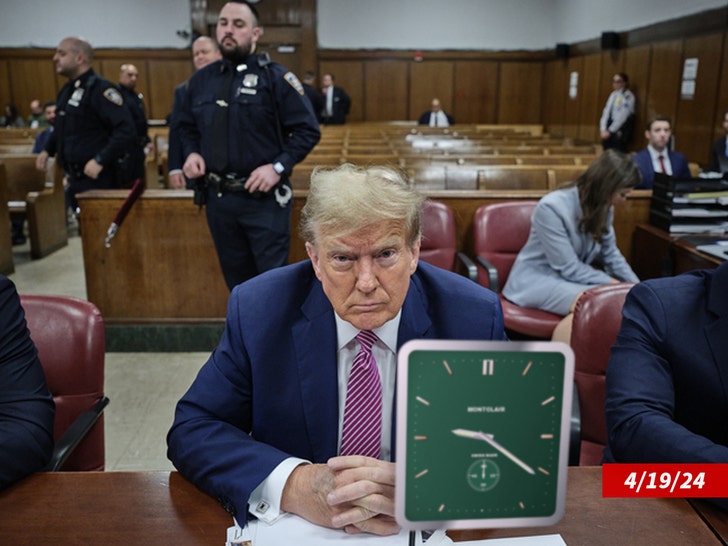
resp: 9h21
